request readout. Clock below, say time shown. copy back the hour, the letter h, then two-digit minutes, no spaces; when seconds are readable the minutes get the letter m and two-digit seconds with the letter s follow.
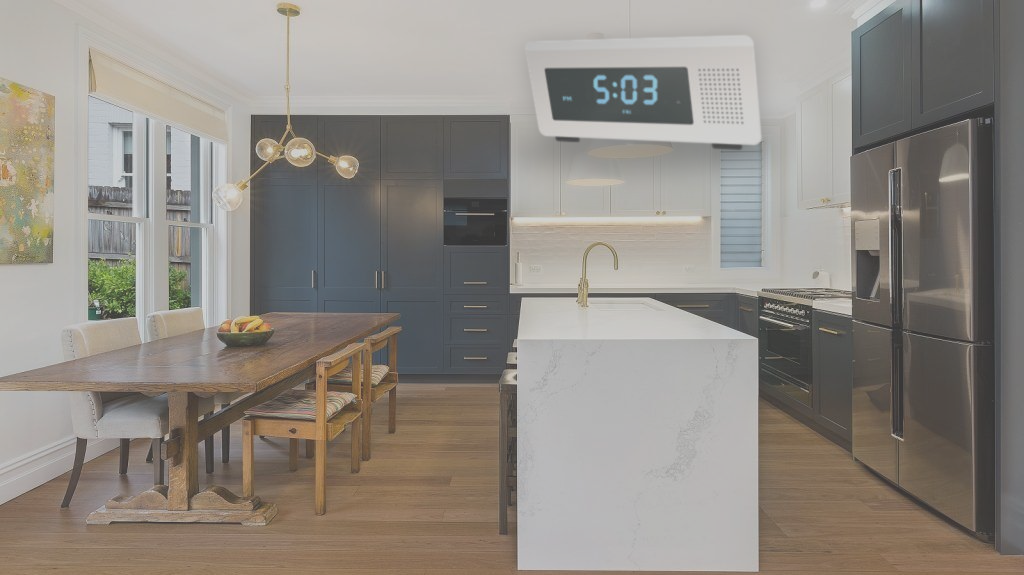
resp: 5h03
